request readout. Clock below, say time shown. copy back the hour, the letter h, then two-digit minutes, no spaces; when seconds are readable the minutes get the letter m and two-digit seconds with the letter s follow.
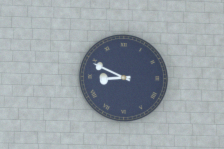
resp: 8h49
